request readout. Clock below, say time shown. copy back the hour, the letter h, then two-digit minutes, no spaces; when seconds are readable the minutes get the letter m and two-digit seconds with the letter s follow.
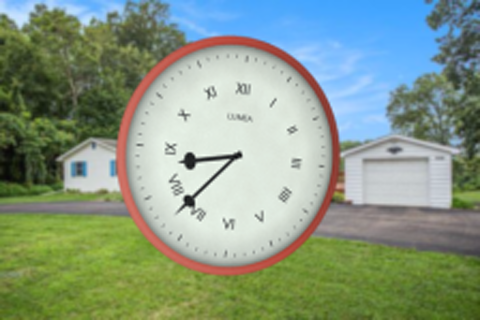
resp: 8h37
